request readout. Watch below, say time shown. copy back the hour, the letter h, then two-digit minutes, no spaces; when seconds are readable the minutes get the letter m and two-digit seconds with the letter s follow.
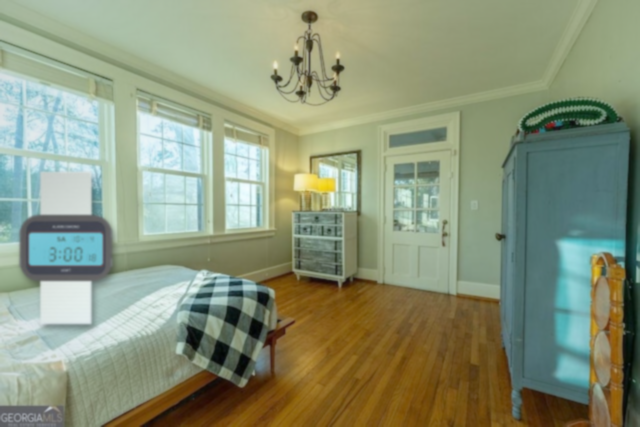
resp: 3h00
